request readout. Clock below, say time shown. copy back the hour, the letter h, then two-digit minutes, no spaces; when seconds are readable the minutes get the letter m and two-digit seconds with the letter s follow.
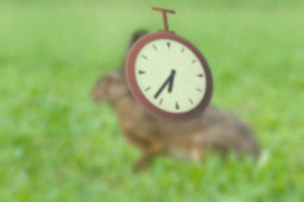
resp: 6h37
